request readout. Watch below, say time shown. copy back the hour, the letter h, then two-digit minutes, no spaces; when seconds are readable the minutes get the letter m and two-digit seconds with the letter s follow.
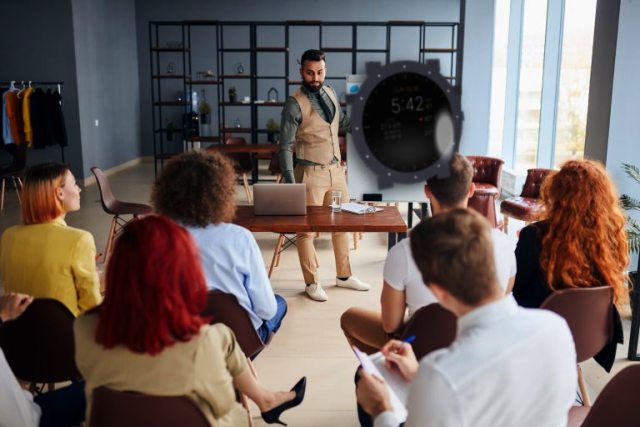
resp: 5h42
